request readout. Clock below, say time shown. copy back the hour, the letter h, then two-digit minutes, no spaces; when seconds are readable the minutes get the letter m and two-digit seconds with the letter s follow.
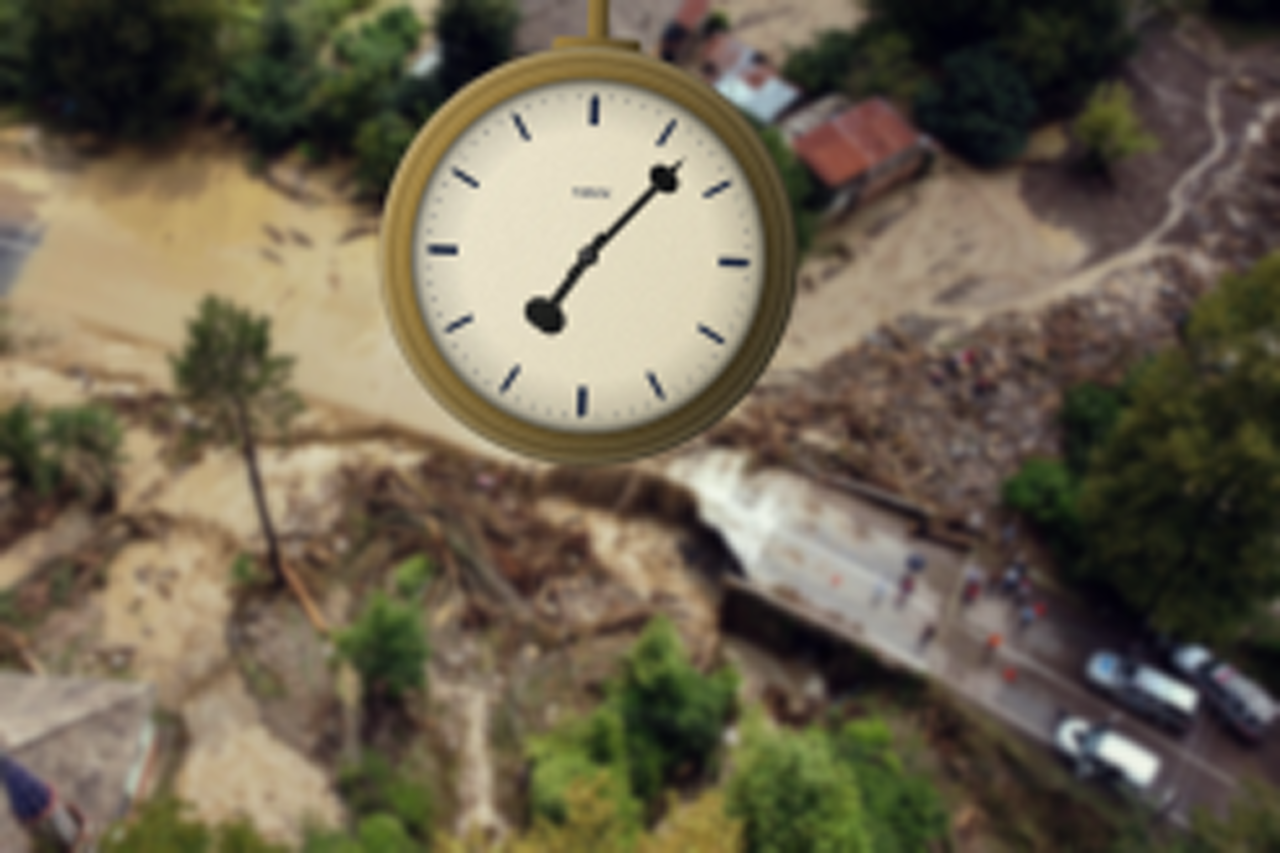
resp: 7h07
